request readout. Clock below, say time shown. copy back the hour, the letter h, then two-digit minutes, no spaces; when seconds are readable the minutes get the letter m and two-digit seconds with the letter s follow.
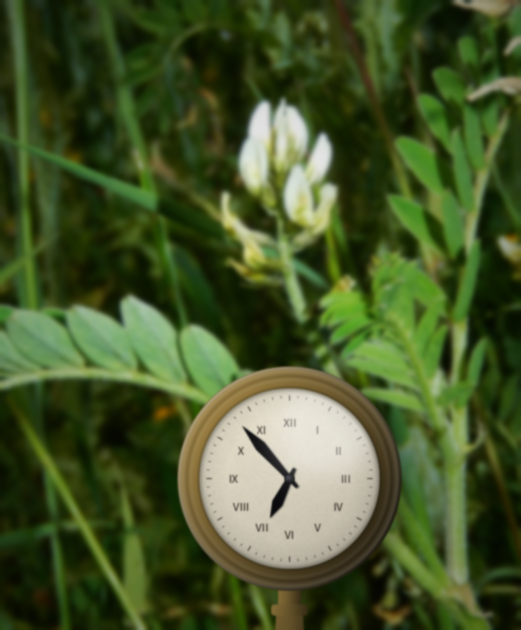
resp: 6h53
